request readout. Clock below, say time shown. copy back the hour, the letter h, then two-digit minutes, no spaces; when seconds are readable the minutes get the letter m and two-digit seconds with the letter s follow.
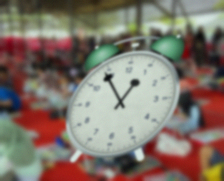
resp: 12h54
